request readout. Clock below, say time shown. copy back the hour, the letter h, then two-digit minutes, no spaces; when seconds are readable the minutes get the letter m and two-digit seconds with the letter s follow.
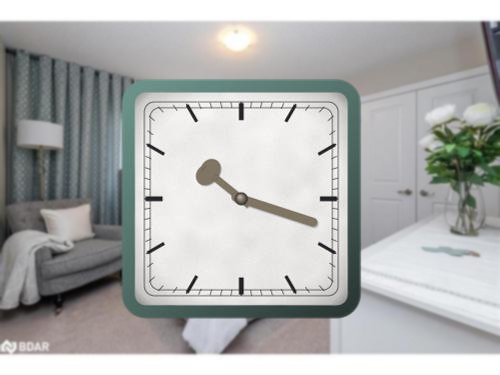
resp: 10h18
